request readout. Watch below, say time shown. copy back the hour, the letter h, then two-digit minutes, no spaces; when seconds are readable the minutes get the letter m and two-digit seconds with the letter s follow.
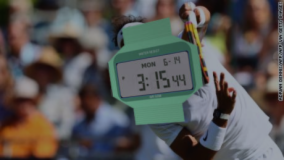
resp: 3h15m44s
